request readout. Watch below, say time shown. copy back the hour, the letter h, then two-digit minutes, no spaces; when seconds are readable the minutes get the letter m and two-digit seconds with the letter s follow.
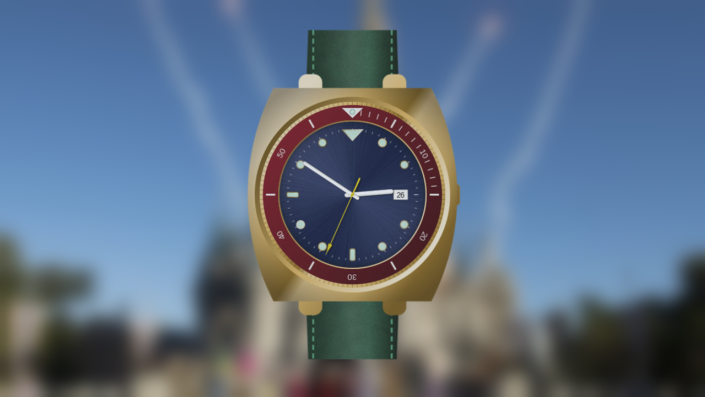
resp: 2h50m34s
